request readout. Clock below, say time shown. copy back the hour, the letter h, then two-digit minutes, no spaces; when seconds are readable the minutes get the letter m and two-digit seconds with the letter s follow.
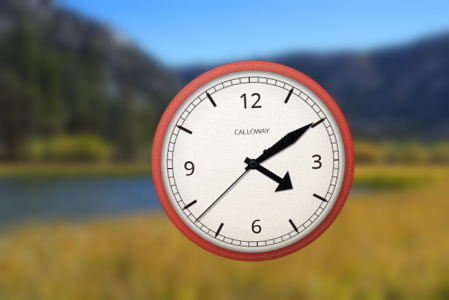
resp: 4h09m38s
